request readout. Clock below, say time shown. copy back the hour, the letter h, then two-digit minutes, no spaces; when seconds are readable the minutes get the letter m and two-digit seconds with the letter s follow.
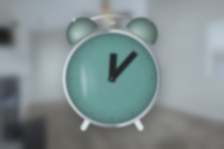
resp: 12h07
